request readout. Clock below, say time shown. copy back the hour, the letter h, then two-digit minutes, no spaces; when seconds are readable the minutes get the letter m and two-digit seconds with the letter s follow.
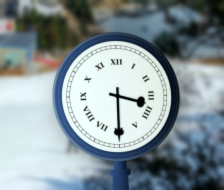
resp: 3h30
